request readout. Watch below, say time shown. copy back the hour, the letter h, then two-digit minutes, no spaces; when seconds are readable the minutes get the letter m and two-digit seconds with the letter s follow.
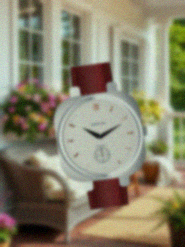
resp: 10h11
